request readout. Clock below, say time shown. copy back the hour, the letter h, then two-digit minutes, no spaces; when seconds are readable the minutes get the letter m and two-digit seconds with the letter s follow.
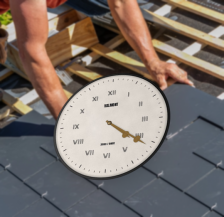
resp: 4h21
